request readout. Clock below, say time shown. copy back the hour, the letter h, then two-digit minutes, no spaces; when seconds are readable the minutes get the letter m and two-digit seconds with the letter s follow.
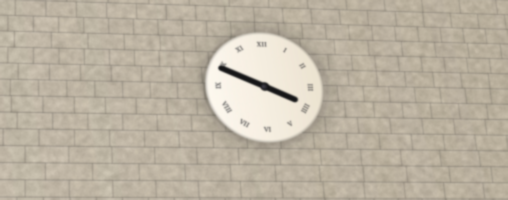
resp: 3h49
